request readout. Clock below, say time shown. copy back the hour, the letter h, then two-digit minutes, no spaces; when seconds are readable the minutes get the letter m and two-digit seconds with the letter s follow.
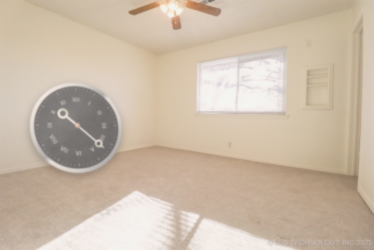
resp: 10h22
